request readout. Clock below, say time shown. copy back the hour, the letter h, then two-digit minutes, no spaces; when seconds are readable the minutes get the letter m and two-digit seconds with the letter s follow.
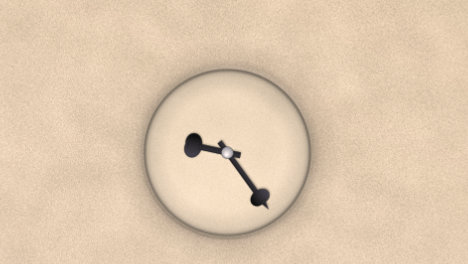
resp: 9h24
